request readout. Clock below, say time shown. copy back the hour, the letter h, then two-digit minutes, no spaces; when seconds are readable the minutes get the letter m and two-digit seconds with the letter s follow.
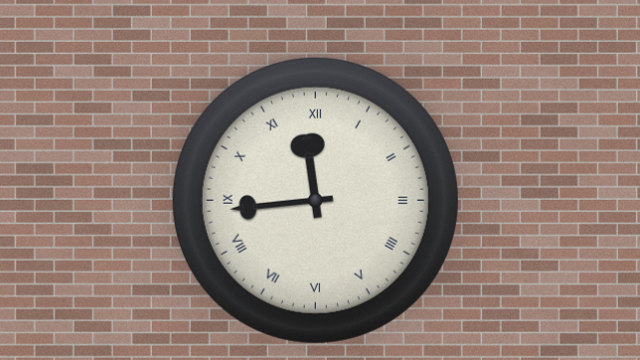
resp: 11h44
